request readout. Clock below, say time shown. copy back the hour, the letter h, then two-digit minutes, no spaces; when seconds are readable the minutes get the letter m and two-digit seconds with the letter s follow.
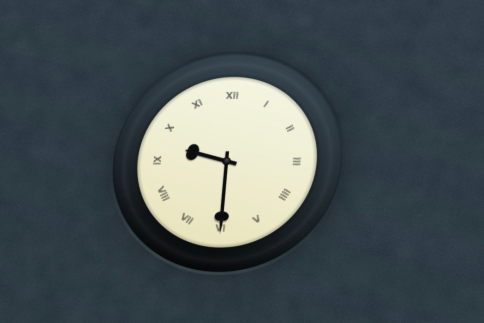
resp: 9h30
